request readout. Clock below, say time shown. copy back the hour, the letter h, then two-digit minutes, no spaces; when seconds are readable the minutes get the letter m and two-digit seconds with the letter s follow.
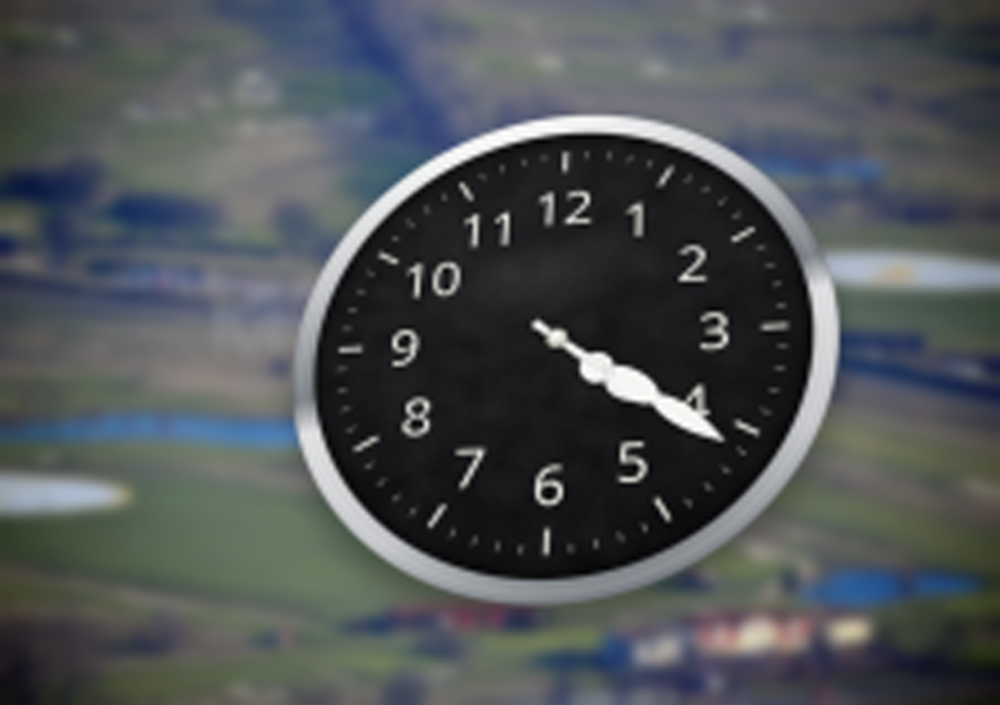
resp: 4h21
